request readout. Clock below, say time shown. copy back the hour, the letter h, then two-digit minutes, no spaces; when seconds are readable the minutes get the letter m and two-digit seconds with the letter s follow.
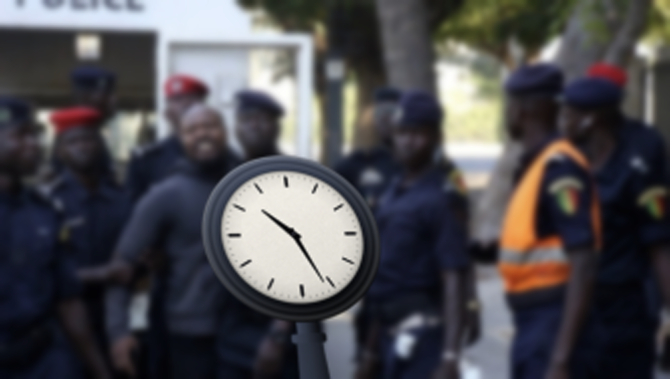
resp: 10h26
